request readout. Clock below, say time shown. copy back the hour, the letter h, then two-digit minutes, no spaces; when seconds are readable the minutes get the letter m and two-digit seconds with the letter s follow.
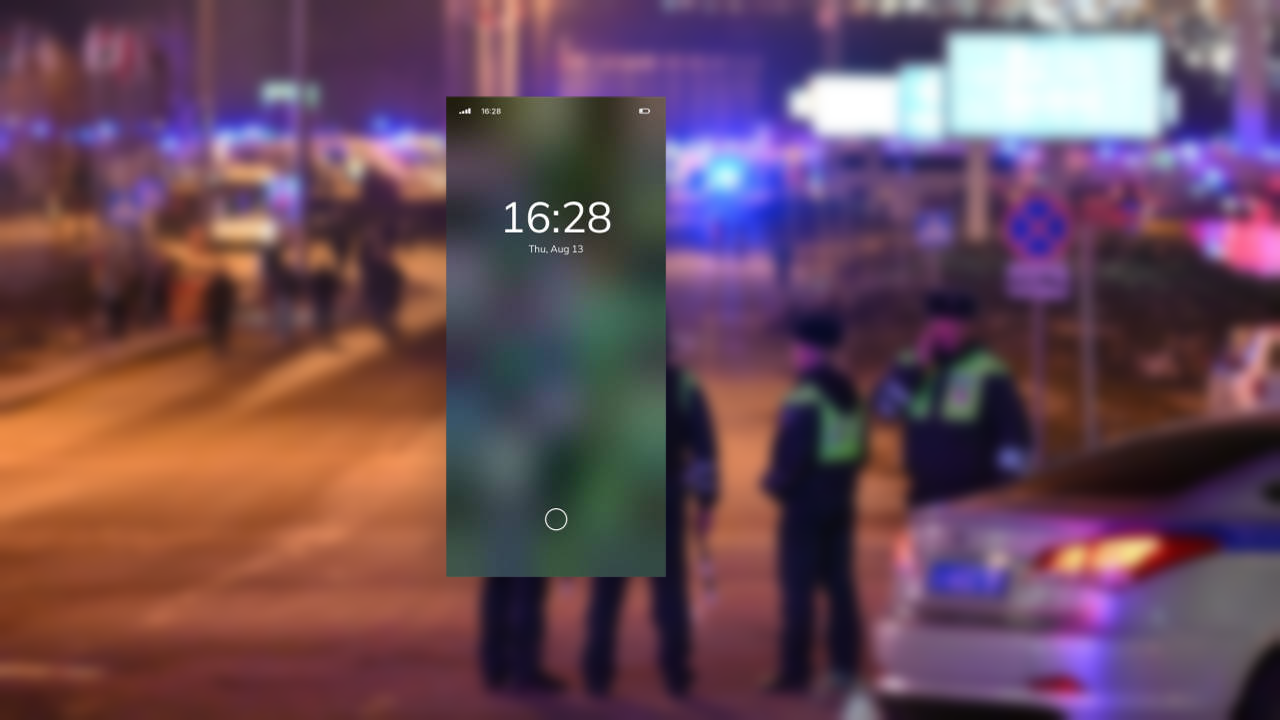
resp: 16h28
